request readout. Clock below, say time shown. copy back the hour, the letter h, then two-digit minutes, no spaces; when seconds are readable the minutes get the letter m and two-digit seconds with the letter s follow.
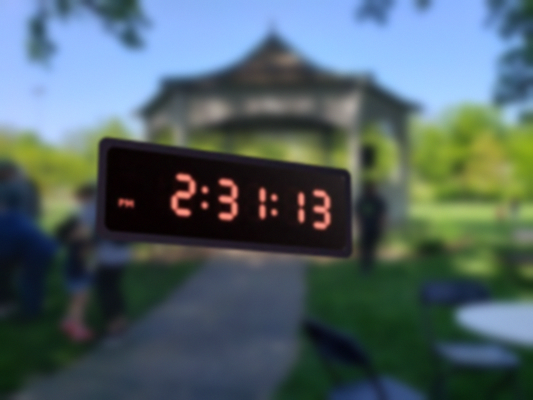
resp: 2h31m13s
